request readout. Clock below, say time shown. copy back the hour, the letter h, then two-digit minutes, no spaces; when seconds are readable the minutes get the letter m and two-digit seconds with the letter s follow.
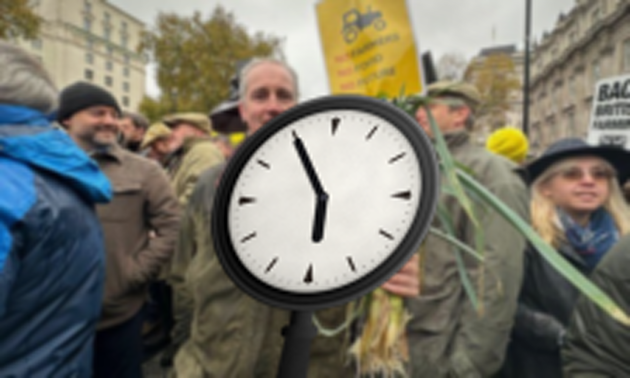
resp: 5h55
